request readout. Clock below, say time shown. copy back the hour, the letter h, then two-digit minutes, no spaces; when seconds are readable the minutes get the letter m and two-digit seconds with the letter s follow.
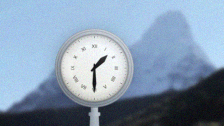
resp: 1h30
